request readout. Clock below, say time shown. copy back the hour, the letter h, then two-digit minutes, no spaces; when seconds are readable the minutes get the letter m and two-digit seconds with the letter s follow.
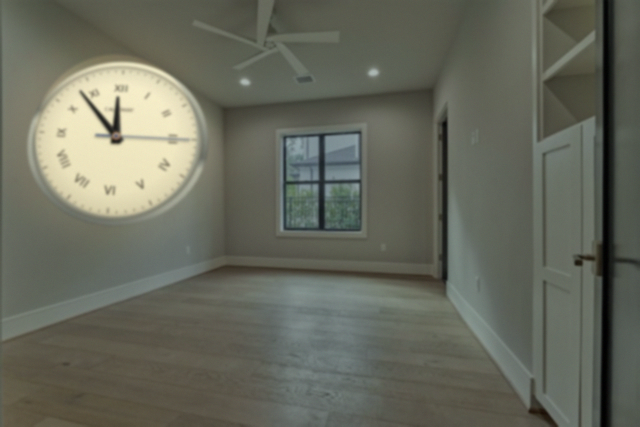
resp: 11h53m15s
